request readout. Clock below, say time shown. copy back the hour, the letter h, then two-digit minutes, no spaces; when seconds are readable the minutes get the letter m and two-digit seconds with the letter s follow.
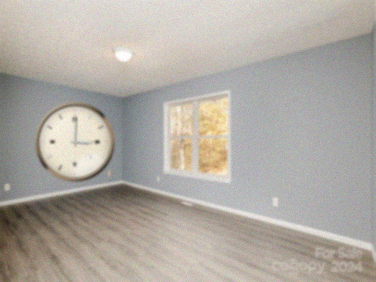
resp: 3h00
